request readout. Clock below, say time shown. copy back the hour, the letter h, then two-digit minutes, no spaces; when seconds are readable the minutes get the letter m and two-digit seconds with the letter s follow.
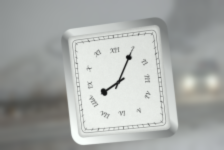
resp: 8h05
